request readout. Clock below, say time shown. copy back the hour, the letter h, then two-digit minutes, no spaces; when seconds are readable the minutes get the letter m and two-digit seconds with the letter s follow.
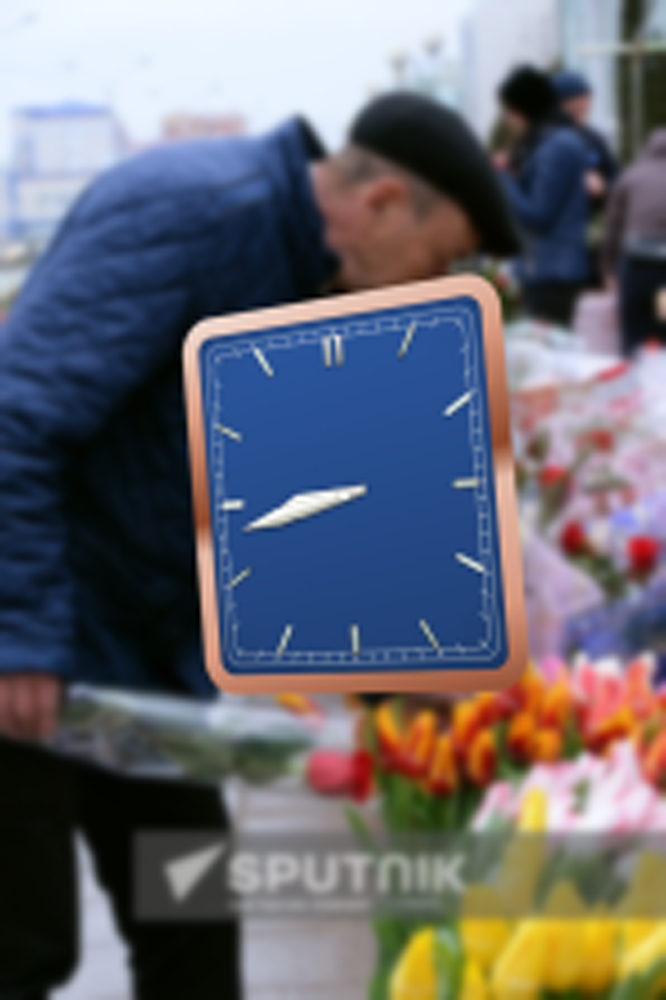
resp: 8h43
